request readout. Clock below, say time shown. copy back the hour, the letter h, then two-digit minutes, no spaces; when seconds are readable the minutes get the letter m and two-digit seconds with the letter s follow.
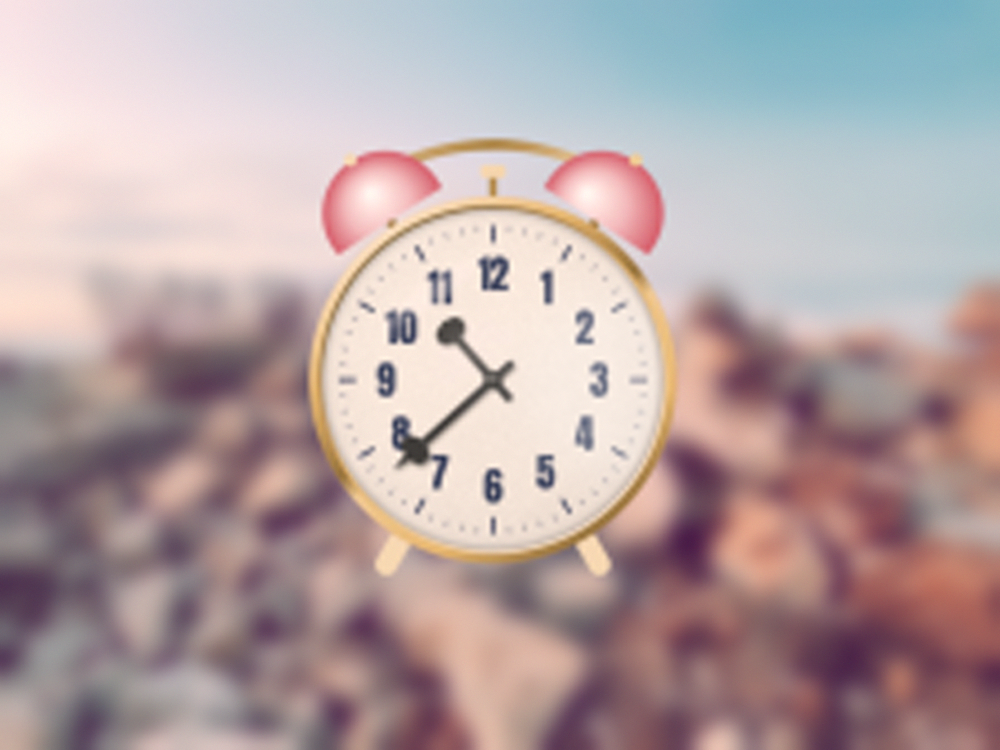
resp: 10h38
